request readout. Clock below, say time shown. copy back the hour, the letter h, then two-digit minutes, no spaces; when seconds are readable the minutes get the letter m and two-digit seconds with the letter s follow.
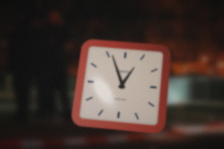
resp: 12h56
